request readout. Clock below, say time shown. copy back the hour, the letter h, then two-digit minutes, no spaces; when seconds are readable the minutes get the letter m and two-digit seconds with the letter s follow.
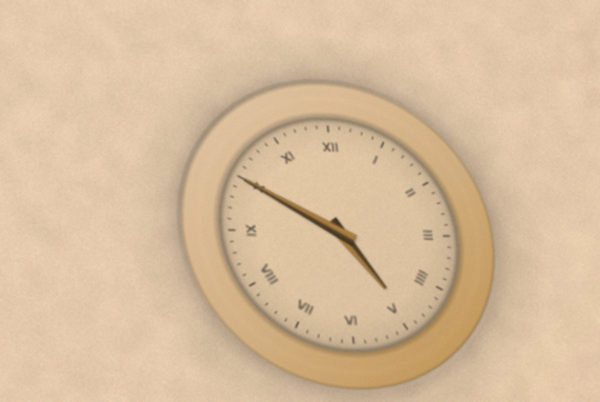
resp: 4h50
